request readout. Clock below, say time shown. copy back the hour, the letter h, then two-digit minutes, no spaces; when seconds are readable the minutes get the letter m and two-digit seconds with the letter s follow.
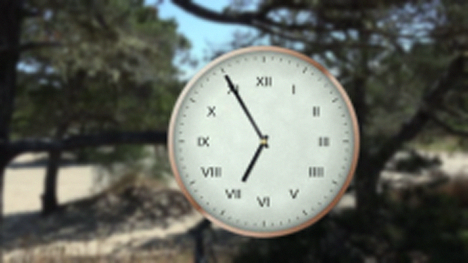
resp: 6h55
